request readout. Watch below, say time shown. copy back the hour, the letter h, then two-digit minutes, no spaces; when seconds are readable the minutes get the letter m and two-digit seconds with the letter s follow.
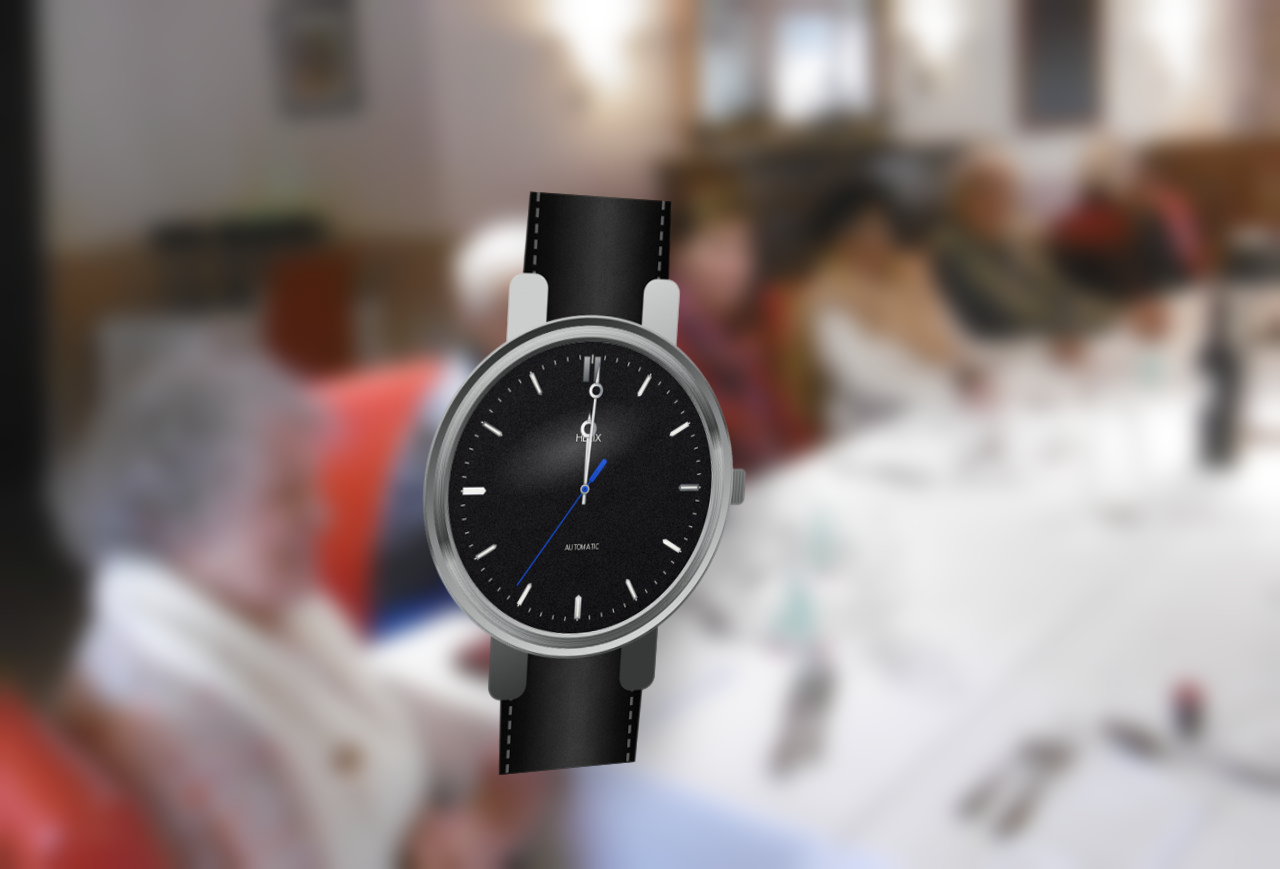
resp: 12h00m36s
